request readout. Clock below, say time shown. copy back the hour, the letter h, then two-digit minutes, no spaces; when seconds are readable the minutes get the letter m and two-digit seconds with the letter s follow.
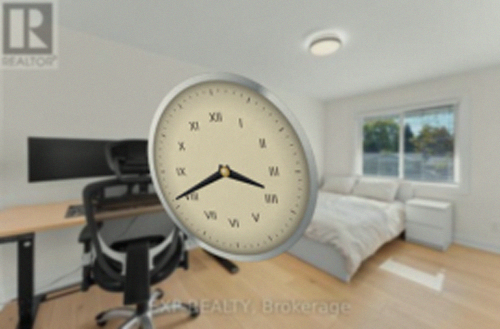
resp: 3h41
